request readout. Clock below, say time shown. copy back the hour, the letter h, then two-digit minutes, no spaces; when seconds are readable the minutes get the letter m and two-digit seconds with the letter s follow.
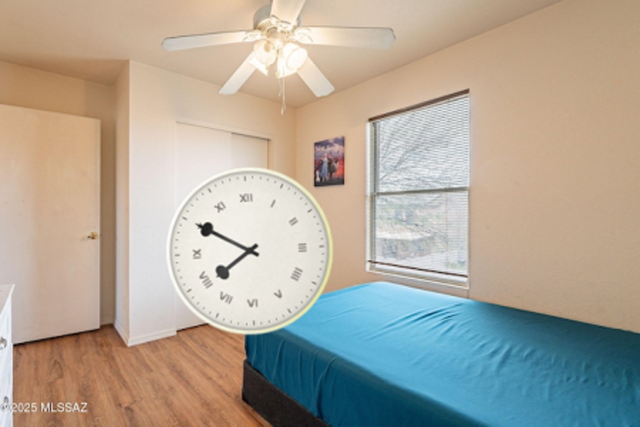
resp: 7h50
